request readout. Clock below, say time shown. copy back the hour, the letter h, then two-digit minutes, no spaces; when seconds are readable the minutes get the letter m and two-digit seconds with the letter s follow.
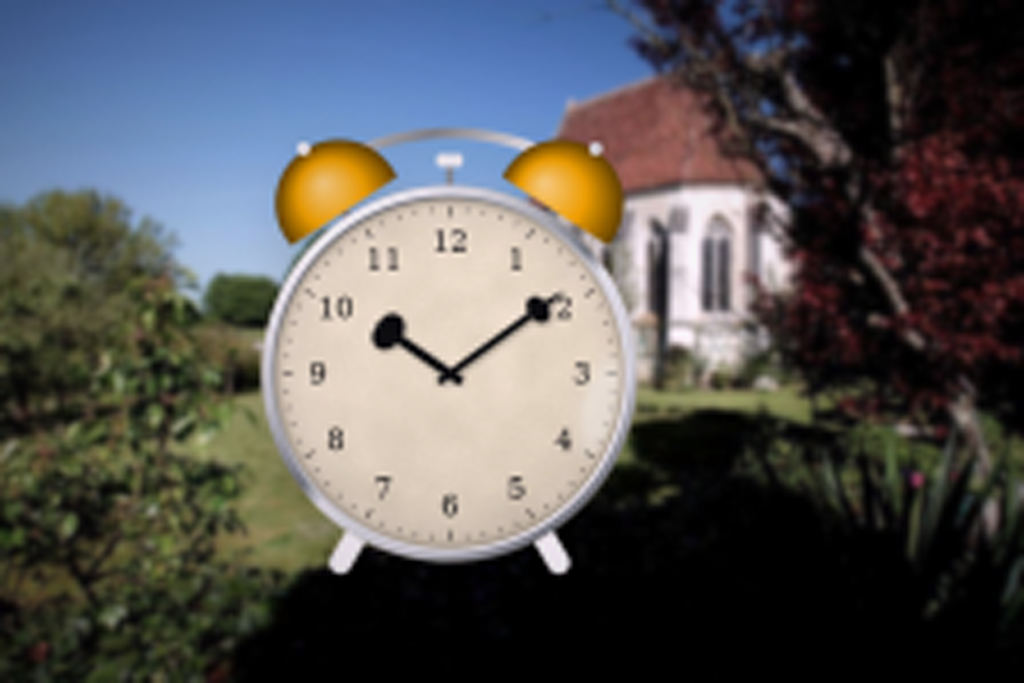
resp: 10h09
